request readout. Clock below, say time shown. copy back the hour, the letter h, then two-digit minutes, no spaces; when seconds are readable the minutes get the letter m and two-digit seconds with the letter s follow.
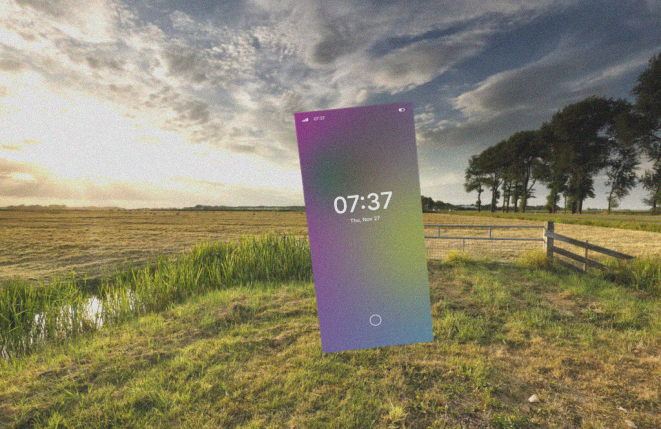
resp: 7h37
